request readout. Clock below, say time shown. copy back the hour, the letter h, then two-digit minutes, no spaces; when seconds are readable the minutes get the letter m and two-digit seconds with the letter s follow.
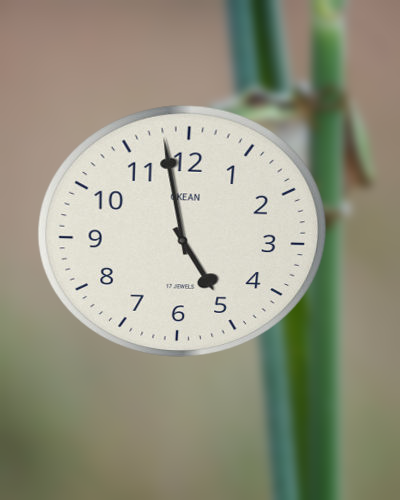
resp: 4h58
